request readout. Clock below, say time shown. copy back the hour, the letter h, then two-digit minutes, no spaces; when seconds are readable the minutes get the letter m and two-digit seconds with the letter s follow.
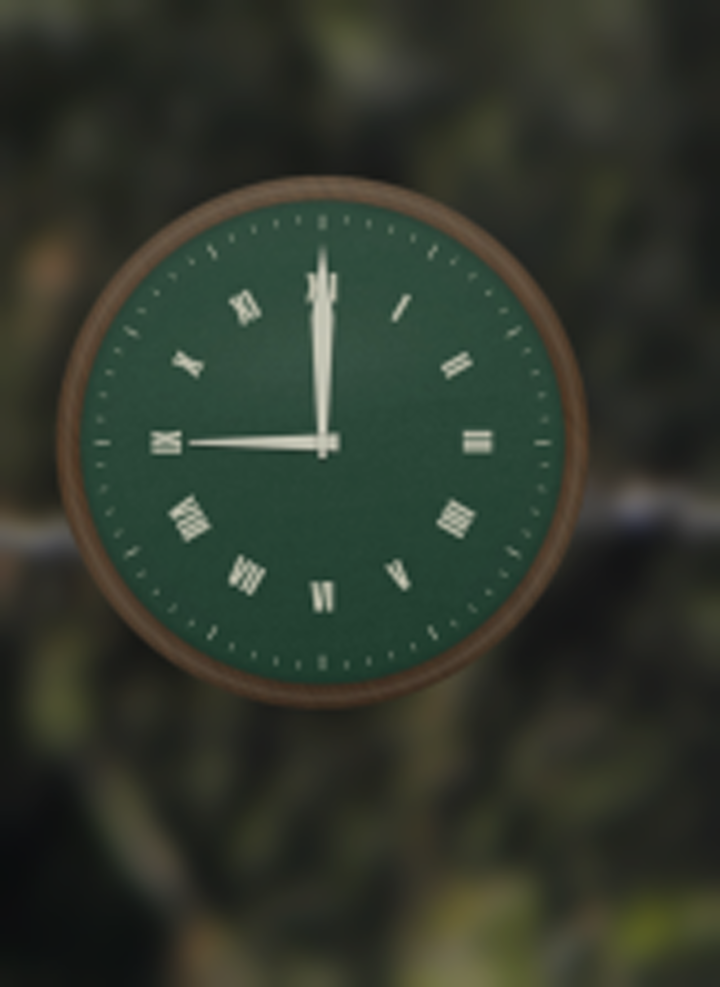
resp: 9h00
